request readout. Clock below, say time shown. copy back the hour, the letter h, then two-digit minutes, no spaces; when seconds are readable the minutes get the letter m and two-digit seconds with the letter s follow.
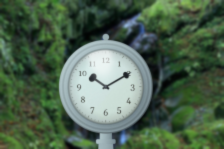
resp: 10h10
